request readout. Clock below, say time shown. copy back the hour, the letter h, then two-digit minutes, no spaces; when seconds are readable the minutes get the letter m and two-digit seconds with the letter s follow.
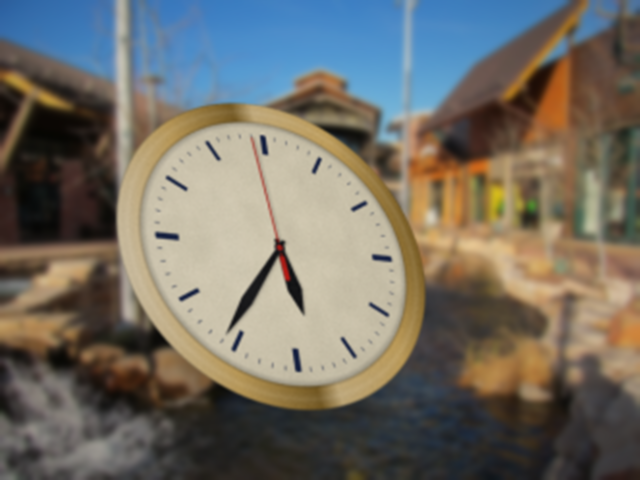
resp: 5h35m59s
